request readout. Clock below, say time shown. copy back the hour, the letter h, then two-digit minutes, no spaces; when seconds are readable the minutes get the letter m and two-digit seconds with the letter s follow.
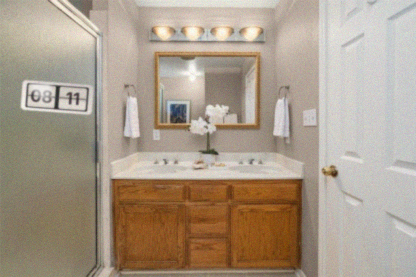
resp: 8h11
